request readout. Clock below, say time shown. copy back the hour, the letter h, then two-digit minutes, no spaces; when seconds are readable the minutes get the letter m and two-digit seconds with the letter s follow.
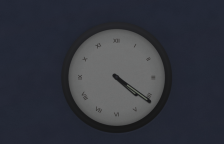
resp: 4h21
